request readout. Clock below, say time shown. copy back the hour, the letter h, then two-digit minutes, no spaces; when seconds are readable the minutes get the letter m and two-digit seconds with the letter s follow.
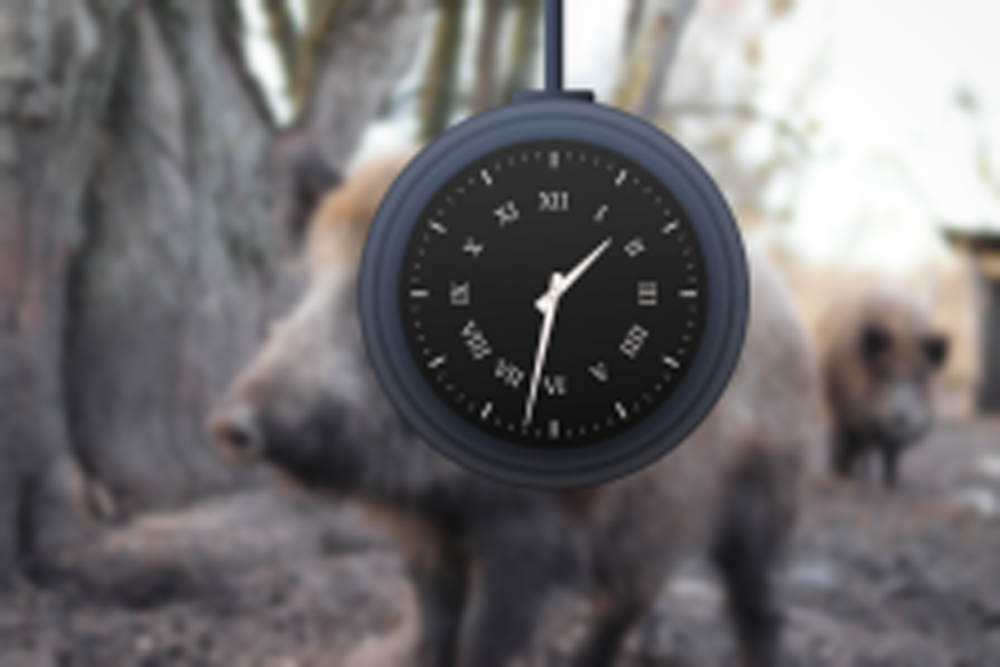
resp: 1h32
